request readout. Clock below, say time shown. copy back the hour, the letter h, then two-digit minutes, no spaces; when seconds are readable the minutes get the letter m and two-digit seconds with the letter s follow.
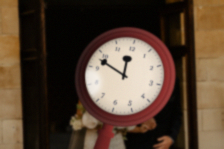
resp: 11h48
